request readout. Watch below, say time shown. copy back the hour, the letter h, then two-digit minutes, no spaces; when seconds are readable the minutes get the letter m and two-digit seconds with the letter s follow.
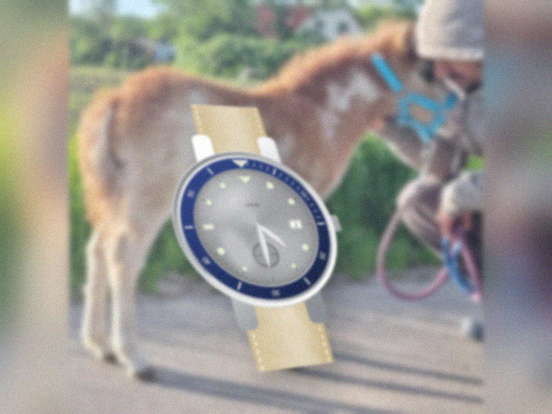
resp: 4h30
